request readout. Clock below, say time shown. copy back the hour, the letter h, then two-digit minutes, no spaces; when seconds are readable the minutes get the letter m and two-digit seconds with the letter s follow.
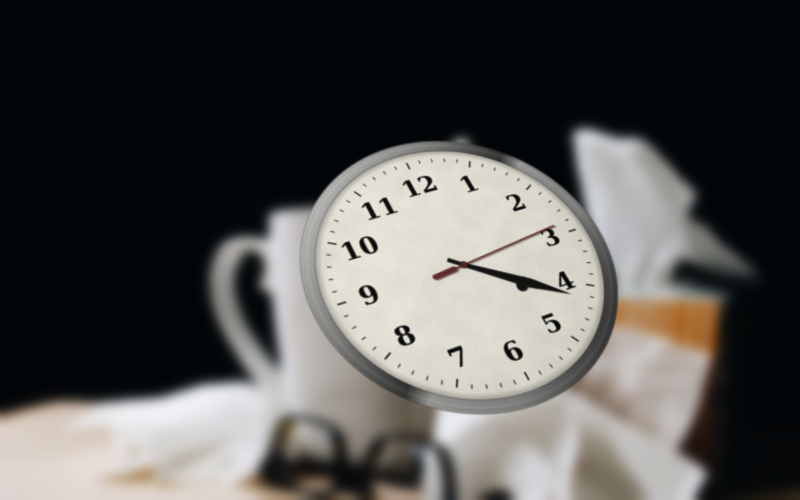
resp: 4h21m14s
